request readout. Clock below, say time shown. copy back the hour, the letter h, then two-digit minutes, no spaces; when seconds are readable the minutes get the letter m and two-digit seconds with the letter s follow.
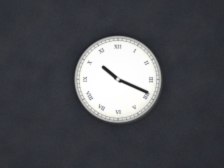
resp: 10h19
